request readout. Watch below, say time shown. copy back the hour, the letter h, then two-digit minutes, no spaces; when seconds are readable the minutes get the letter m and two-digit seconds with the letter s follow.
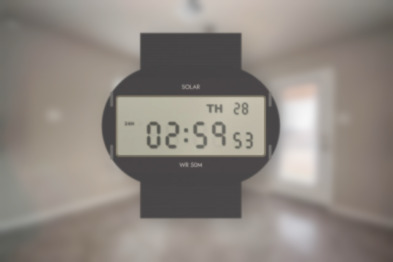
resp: 2h59m53s
